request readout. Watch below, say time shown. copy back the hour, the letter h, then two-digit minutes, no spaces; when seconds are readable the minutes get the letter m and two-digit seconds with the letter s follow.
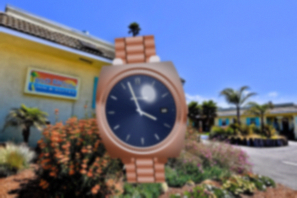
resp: 3h57
